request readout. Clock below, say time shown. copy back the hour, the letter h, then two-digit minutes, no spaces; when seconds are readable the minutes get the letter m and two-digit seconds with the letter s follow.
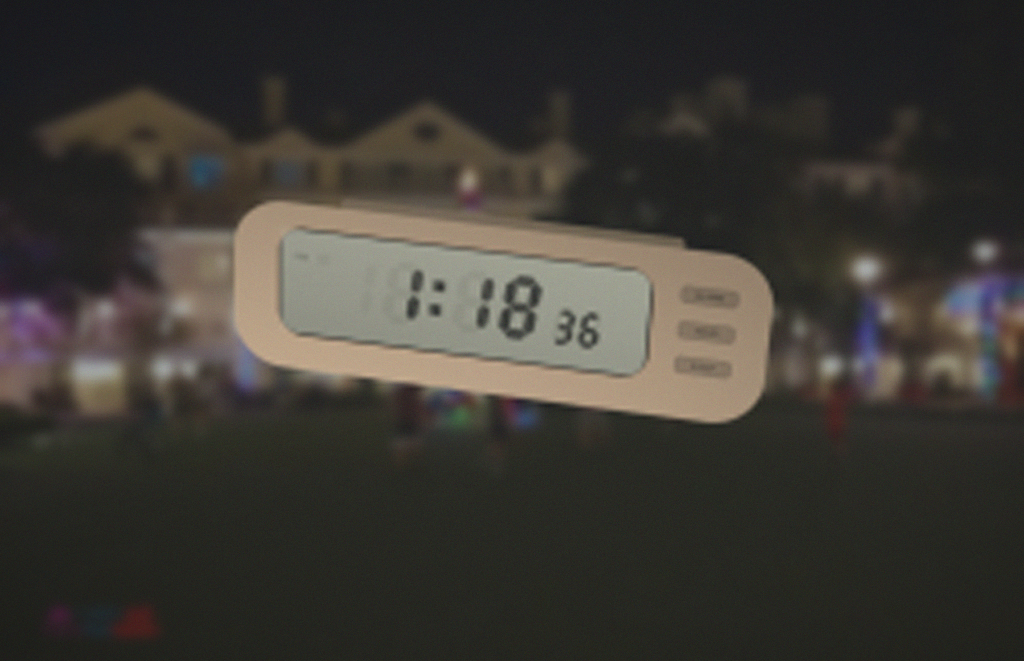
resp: 1h18m36s
